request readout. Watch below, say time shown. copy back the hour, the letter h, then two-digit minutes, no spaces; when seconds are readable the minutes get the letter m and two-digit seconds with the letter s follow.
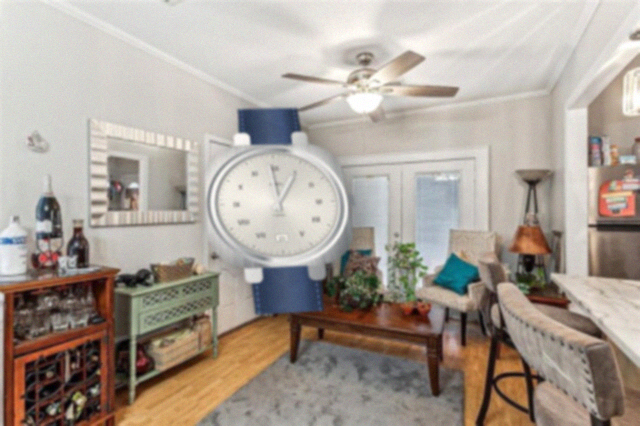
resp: 12h59
